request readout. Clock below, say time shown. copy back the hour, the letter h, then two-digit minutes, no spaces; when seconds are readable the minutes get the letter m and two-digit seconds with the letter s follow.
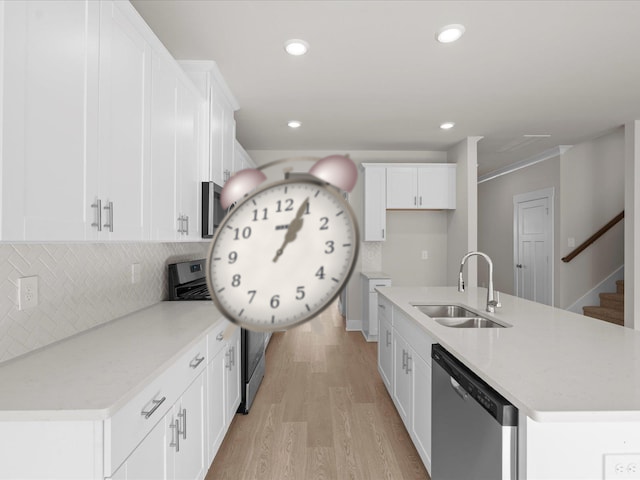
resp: 1h04
